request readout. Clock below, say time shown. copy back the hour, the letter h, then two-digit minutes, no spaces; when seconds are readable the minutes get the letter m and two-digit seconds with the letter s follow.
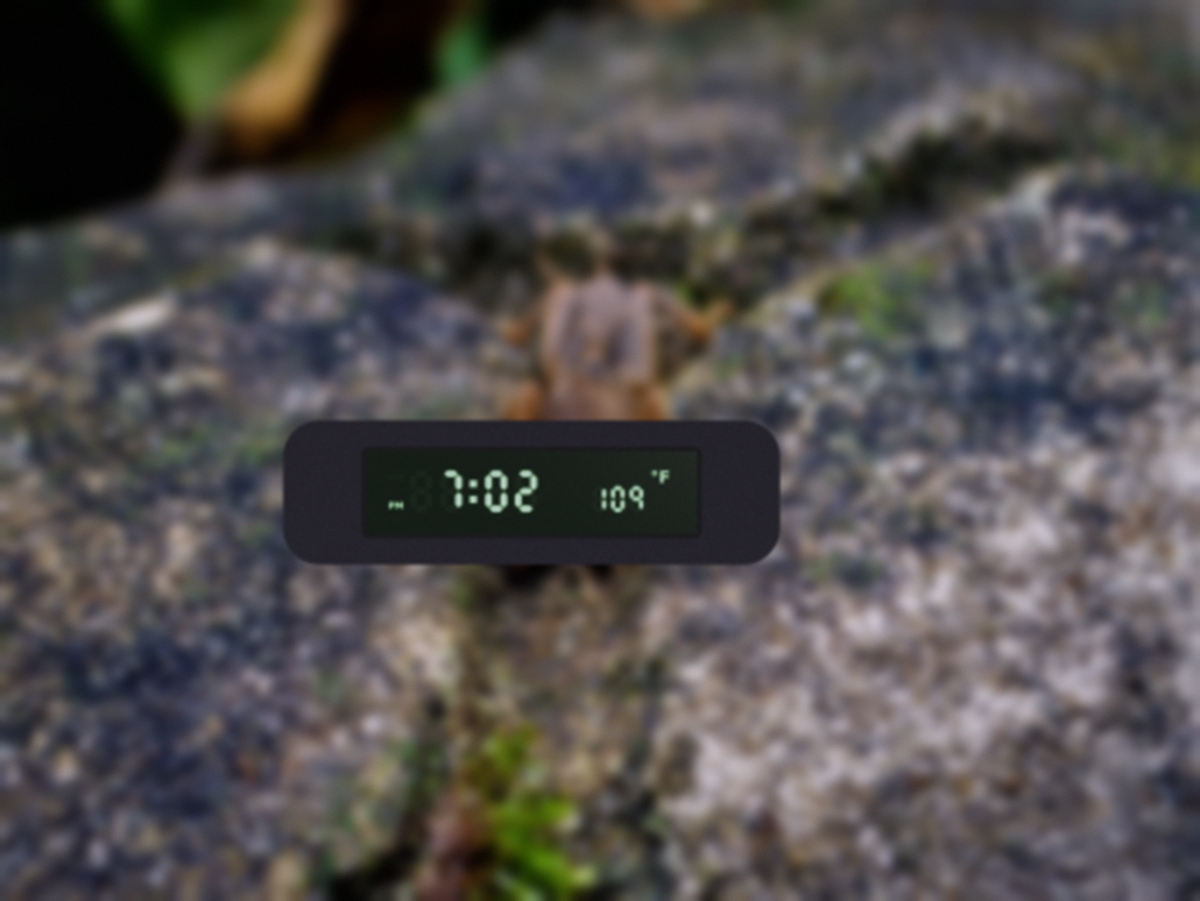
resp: 7h02
